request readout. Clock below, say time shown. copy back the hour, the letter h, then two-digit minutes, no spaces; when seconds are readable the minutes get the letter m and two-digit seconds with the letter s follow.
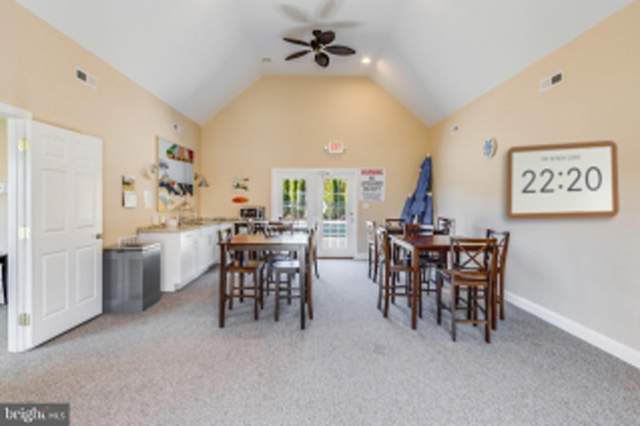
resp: 22h20
